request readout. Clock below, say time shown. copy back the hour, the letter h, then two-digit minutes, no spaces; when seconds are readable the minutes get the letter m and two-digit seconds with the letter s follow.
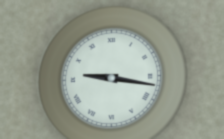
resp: 9h17
